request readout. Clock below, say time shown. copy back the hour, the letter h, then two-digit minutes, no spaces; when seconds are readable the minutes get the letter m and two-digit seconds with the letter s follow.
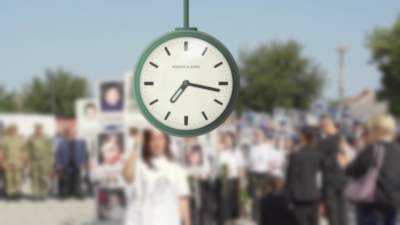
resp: 7h17
